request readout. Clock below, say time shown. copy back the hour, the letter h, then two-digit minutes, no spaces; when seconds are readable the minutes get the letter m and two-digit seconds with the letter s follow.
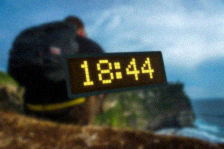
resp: 18h44
